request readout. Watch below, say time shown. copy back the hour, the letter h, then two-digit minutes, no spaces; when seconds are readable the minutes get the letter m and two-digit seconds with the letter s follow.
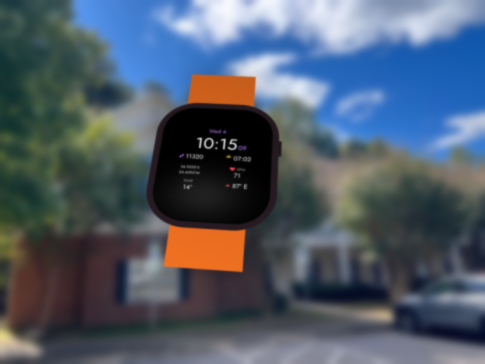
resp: 10h15
